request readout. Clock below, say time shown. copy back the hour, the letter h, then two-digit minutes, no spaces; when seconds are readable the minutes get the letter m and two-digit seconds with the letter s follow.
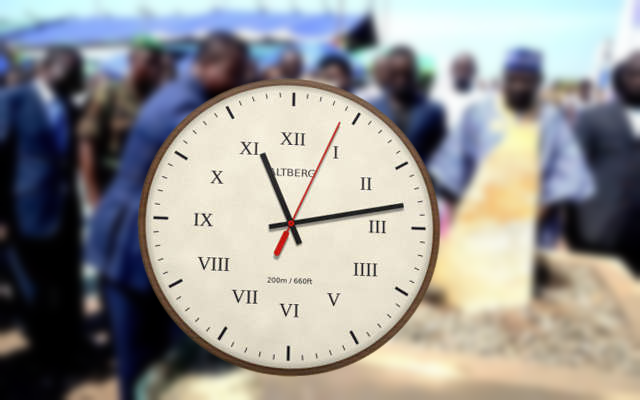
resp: 11h13m04s
